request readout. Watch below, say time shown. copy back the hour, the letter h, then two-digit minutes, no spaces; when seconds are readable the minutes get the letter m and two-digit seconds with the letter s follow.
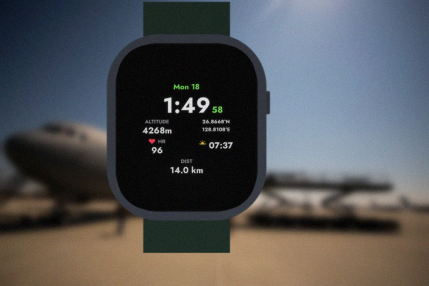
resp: 1h49m58s
